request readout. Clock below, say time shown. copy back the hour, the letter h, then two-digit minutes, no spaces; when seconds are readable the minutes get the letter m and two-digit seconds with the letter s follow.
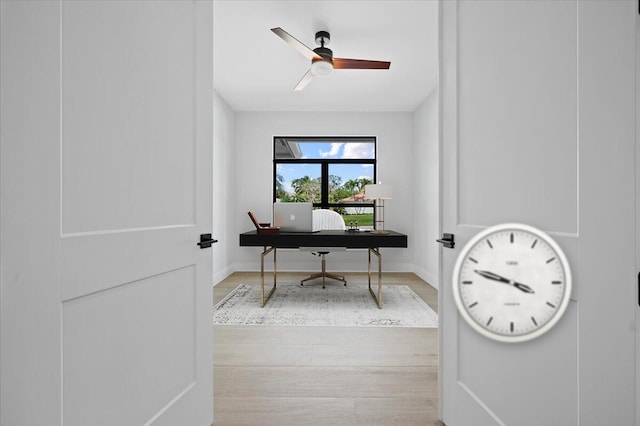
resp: 3h48
